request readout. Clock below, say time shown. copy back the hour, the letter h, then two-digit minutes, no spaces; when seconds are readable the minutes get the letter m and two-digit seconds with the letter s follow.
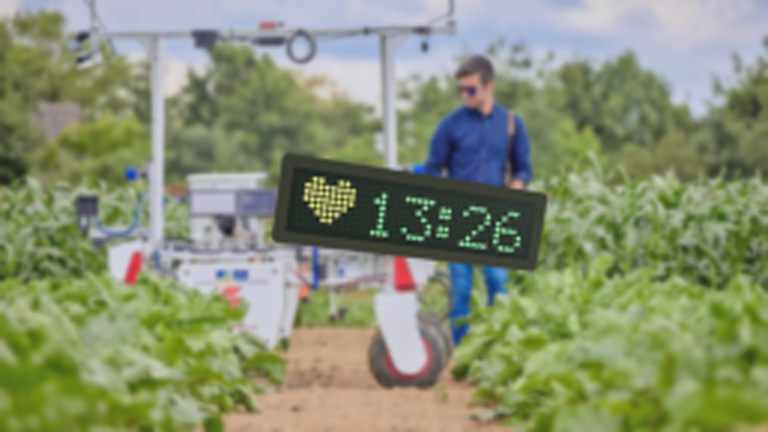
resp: 13h26
